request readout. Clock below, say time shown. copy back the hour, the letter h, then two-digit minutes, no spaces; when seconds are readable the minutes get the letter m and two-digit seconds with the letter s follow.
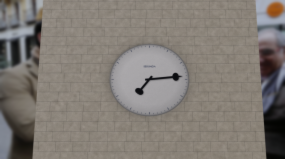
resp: 7h14
